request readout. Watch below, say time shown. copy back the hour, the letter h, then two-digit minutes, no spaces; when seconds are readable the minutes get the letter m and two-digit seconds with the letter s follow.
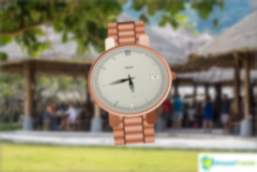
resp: 5h43
